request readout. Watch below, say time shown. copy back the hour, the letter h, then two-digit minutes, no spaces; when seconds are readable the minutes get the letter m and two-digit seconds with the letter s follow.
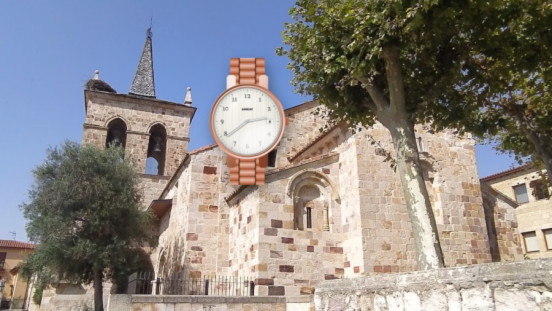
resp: 2h39
